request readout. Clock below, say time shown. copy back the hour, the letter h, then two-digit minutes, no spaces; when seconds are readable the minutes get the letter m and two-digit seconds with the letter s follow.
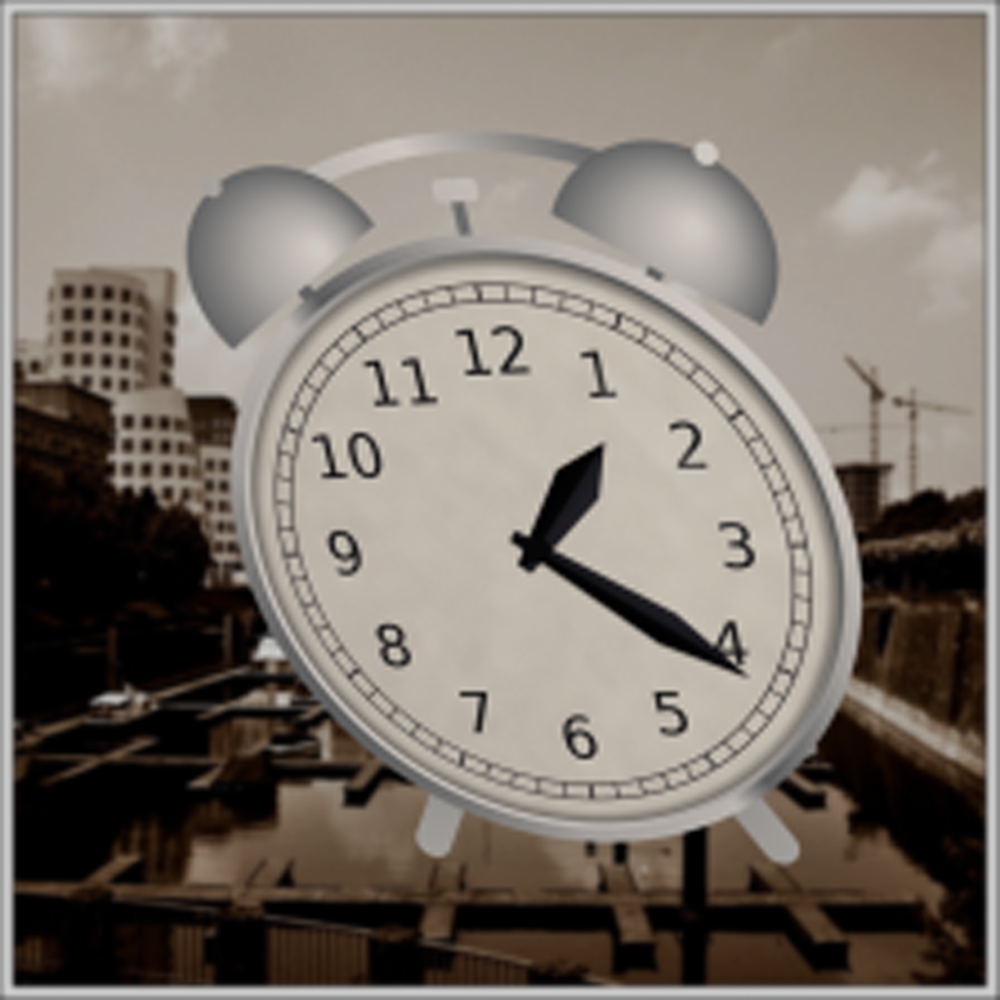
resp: 1h21
